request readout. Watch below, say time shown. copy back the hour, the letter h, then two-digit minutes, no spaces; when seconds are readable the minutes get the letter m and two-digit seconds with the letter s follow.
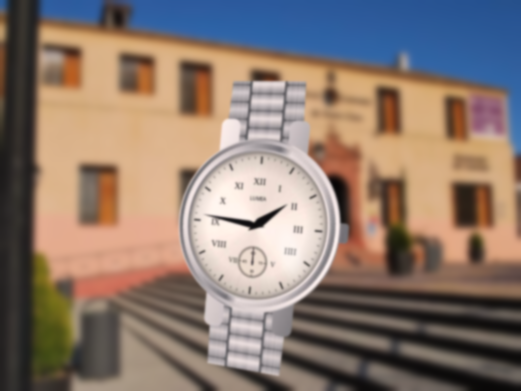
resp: 1h46
